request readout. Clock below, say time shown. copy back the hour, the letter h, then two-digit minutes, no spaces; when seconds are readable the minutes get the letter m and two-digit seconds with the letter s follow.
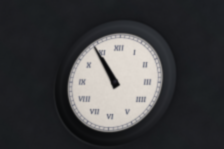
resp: 10h54
